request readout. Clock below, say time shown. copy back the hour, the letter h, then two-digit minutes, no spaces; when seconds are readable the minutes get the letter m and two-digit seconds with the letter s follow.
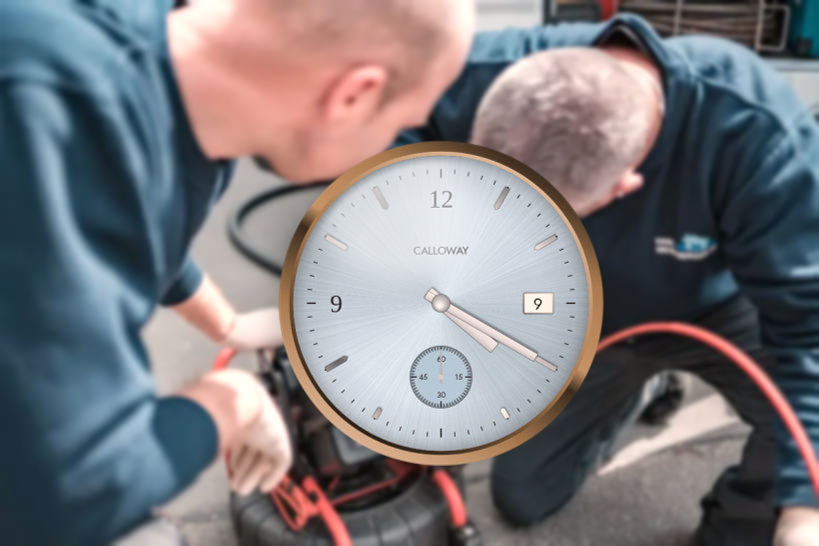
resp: 4h20
